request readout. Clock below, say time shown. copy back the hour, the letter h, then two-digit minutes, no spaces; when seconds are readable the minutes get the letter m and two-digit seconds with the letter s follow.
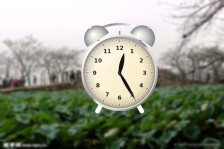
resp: 12h25
